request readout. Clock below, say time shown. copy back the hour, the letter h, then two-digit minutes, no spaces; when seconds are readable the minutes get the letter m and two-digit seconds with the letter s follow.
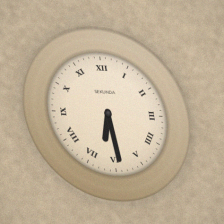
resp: 6h29
